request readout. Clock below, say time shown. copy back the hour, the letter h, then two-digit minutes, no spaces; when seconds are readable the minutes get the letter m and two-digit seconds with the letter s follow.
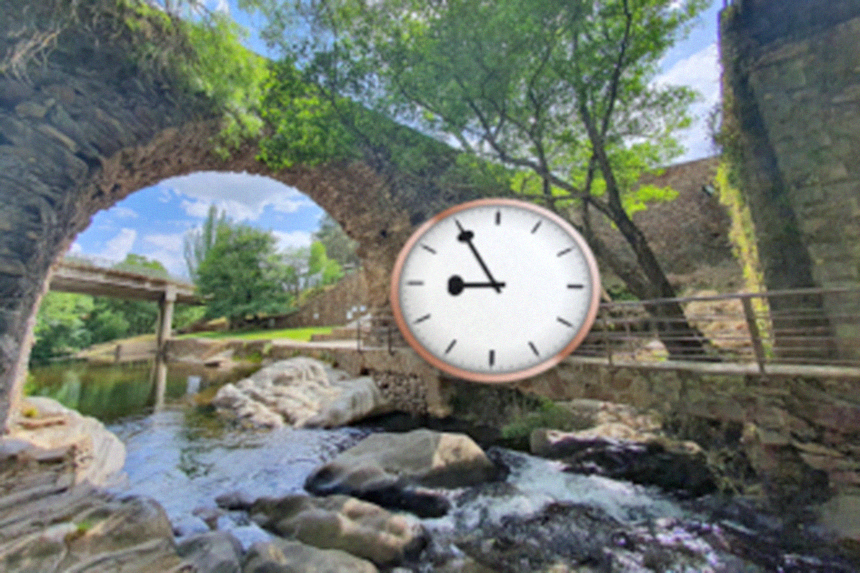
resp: 8h55
